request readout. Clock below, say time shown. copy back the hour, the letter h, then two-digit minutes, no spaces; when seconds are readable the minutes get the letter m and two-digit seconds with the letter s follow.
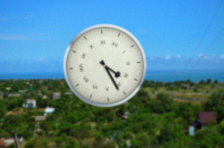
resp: 3h21
